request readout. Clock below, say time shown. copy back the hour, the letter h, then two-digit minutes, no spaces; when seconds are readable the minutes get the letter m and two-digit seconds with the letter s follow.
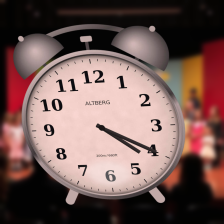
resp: 4h20
